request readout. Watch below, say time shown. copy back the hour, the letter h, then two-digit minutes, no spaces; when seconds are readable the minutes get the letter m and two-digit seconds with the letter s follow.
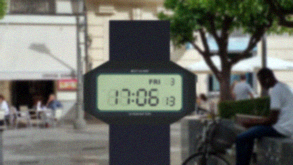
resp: 17h06
